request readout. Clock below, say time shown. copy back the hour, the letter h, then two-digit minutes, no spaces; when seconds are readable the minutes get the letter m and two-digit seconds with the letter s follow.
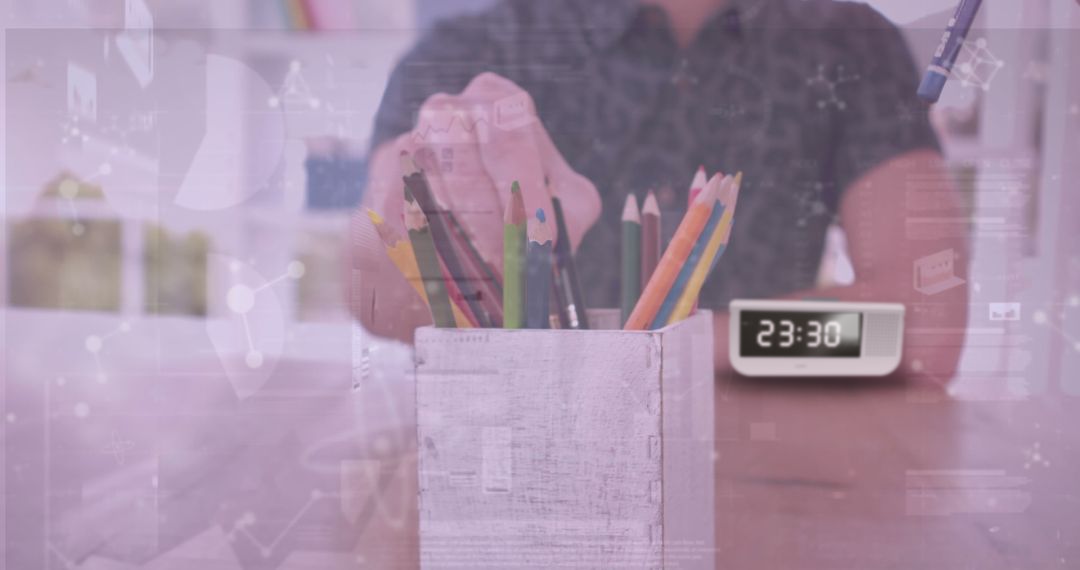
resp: 23h30
